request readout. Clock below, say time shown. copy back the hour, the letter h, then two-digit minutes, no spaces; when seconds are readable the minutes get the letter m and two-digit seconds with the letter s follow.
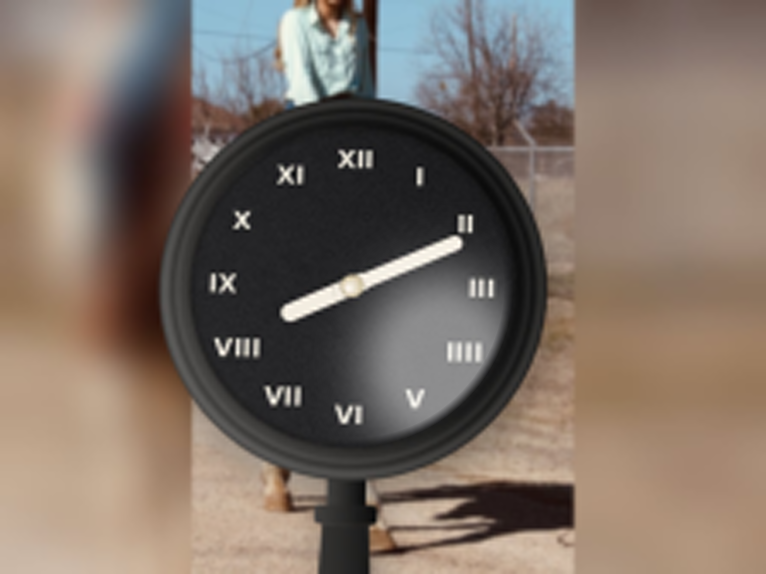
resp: 8h11
